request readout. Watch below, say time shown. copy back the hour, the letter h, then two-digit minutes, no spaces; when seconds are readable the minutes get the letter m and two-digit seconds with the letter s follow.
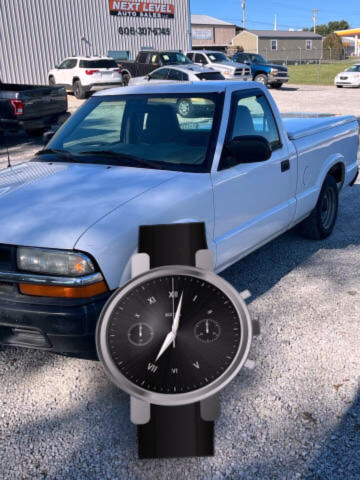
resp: 7h02
